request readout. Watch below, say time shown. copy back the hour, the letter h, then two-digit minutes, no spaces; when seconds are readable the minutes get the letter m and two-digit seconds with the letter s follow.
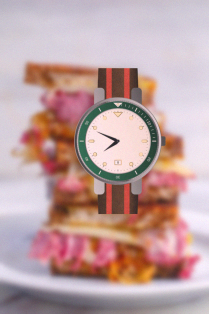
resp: 7h49
